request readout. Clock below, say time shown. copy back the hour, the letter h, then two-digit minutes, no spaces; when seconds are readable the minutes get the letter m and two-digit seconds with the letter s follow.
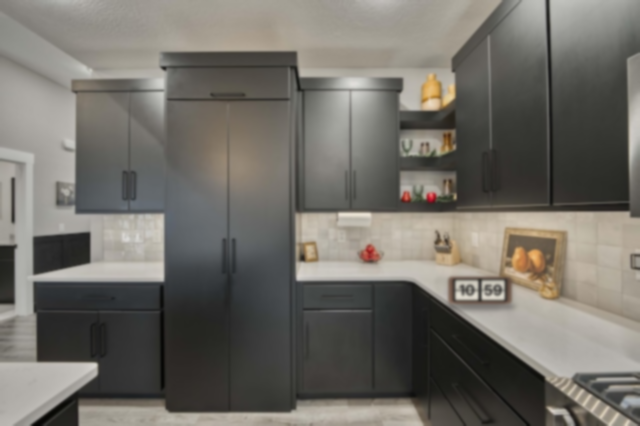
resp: 10h59
